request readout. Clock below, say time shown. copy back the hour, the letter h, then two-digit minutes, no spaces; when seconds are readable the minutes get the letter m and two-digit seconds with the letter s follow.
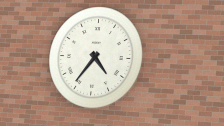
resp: 4h36
